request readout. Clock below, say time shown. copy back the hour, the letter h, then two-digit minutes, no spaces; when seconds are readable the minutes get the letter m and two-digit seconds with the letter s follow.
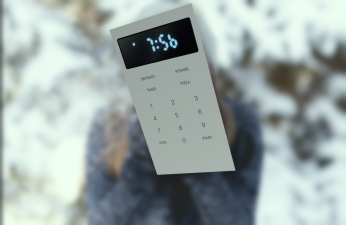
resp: 7h56
